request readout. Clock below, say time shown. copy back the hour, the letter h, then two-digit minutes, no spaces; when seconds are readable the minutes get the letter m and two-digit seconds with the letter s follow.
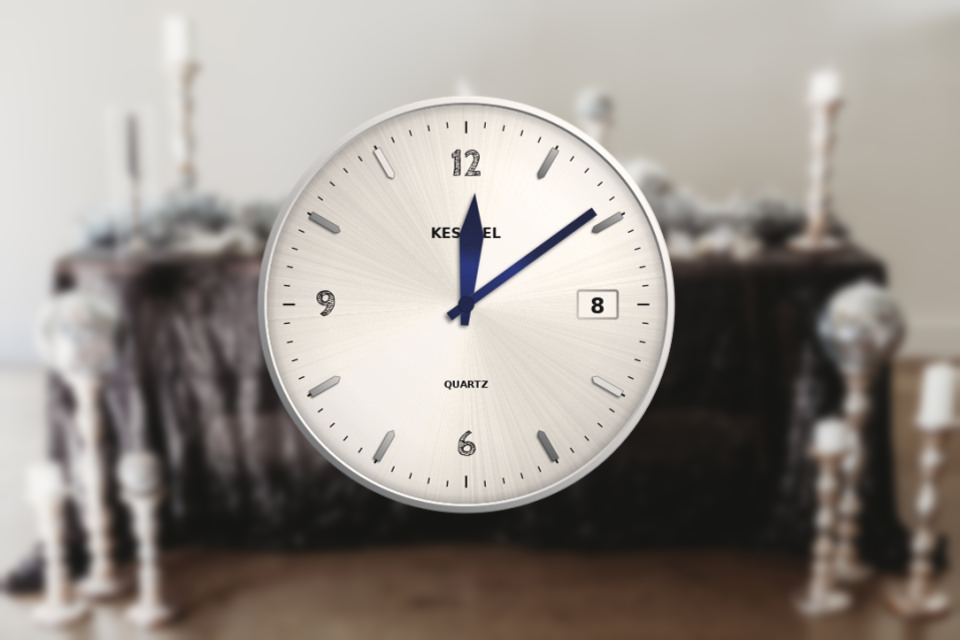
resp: 12h09
